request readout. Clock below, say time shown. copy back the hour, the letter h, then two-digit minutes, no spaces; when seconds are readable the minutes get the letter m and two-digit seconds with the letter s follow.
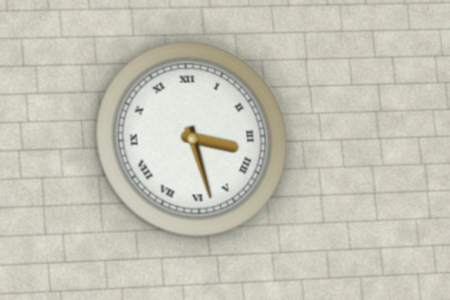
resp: 3h28
